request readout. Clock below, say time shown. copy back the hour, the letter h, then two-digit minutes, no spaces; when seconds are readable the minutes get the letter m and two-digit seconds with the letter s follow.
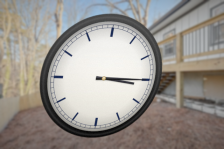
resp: 3h15
